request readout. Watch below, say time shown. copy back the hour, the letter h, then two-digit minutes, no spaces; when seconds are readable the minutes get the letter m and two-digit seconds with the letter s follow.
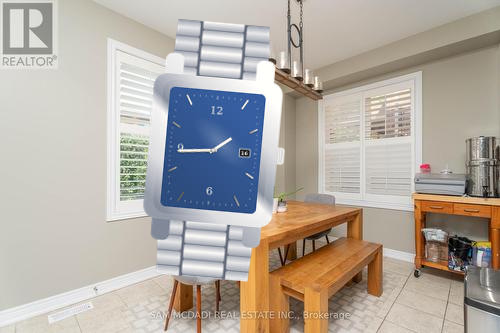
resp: 1h44
